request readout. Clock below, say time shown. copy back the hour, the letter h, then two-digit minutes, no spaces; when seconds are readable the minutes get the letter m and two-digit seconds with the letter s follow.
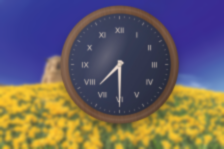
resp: 7h30
